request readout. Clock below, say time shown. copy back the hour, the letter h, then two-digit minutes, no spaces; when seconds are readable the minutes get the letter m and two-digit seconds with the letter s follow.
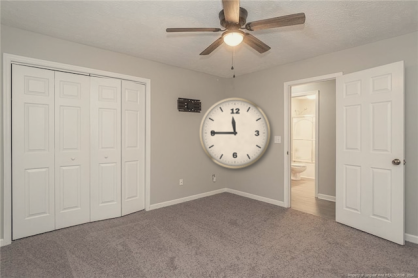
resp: 11h45
